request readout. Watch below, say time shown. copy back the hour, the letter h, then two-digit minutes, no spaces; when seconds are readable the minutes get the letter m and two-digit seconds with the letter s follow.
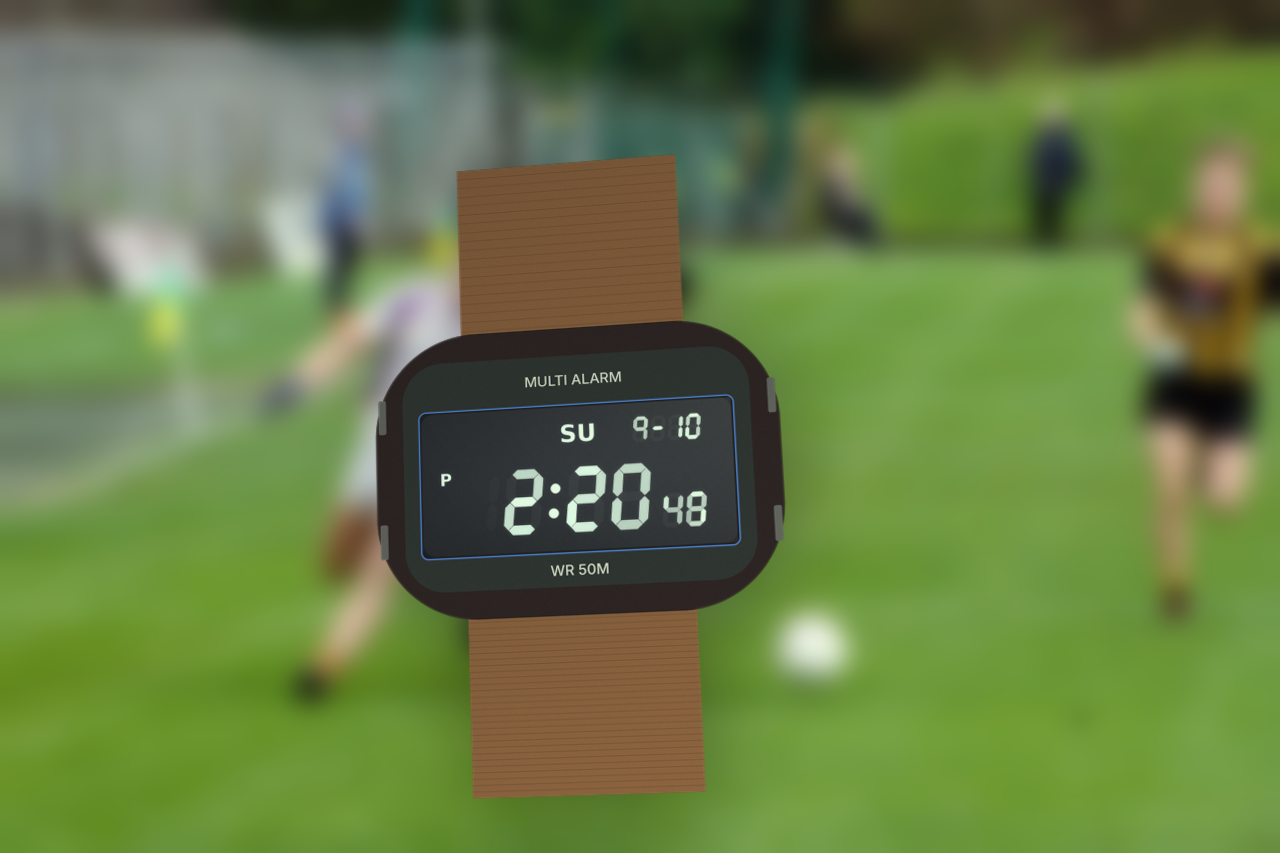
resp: 2h20m48s
